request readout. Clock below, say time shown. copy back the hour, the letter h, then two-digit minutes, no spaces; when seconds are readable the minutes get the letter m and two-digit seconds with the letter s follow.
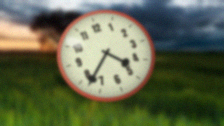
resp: 4h38
